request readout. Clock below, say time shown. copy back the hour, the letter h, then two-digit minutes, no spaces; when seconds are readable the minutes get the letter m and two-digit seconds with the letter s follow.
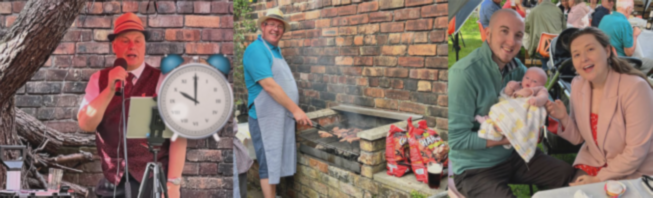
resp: 10h00
